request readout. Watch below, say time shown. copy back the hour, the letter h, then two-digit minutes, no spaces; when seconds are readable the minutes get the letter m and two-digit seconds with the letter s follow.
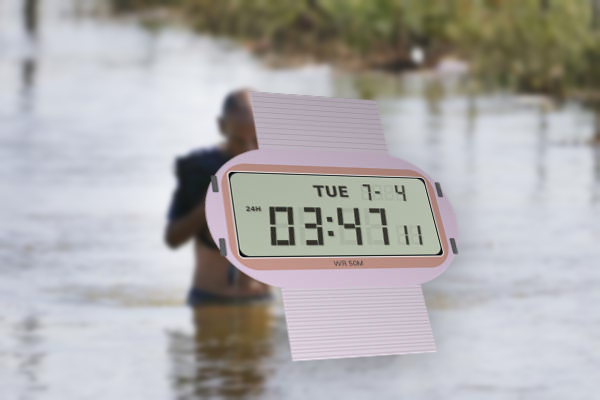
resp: 3h47m11s
